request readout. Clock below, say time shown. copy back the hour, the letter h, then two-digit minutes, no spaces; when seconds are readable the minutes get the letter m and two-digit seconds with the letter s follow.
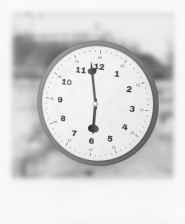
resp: 5h58
